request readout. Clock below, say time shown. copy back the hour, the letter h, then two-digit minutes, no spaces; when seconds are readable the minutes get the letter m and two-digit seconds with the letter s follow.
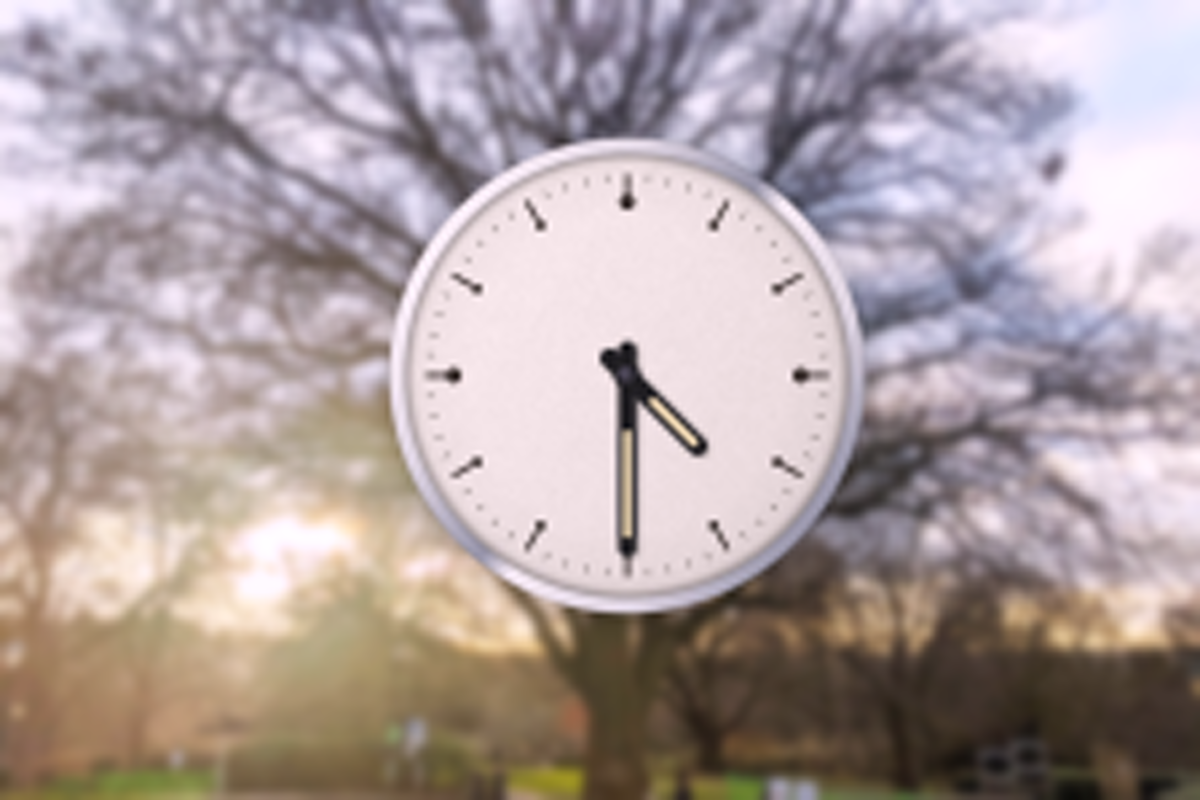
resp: 4h30
